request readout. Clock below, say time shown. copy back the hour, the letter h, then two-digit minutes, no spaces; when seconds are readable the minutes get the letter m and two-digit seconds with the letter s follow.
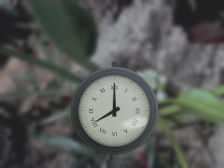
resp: 8h00
